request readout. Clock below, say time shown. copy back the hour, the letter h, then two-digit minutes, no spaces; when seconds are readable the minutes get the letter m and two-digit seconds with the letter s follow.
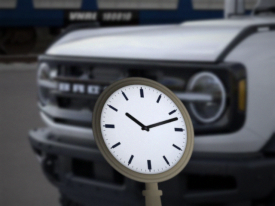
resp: 10h12
